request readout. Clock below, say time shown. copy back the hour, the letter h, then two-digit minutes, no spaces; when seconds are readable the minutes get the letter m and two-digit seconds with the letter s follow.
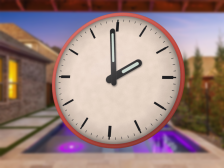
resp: 1h59
